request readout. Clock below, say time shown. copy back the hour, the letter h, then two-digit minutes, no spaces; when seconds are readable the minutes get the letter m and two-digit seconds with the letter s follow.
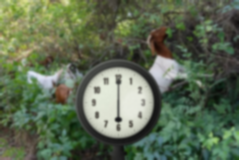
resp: 6h00
